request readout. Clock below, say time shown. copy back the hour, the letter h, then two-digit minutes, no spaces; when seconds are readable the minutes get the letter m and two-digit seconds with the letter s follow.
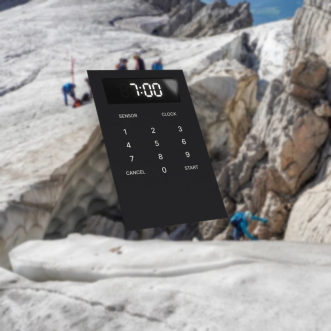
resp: 7h00
